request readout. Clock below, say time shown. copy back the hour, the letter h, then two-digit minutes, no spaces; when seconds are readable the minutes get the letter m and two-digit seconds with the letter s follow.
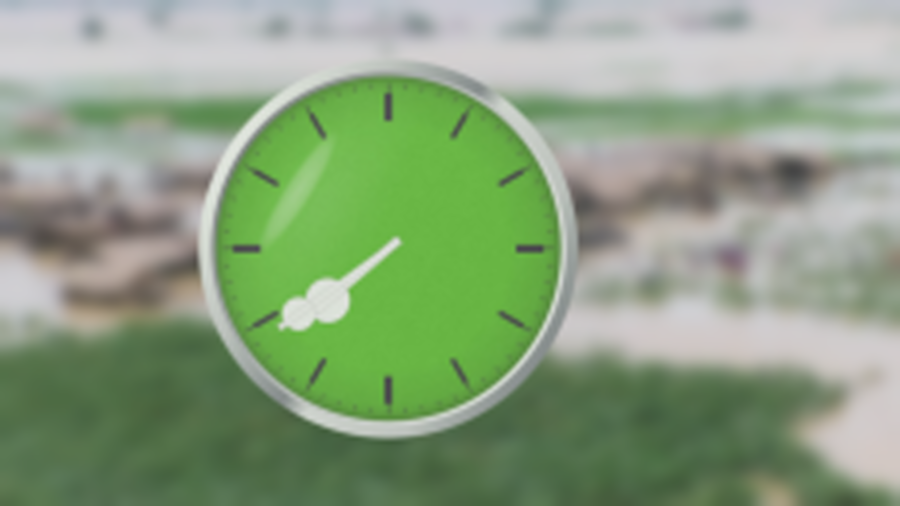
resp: 7h39
